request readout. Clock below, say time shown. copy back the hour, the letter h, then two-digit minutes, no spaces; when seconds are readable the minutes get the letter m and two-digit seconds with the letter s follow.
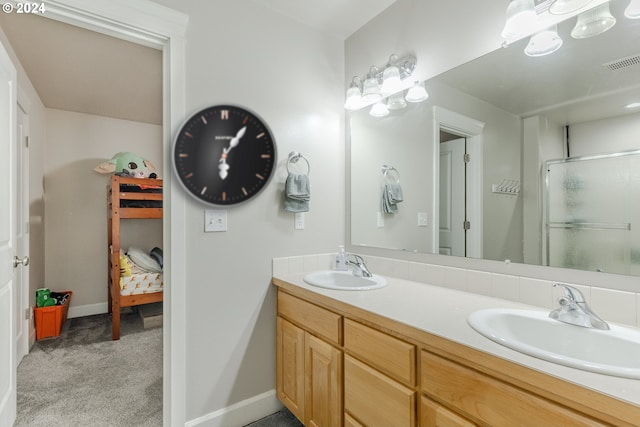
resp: 6h06
